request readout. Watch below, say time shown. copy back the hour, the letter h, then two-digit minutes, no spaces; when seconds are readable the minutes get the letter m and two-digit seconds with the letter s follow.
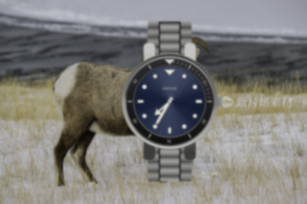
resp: 7h35
